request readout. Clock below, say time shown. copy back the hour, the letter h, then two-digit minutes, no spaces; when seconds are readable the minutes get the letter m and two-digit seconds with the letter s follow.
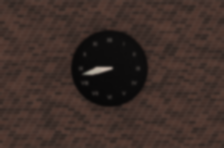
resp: 8h43
